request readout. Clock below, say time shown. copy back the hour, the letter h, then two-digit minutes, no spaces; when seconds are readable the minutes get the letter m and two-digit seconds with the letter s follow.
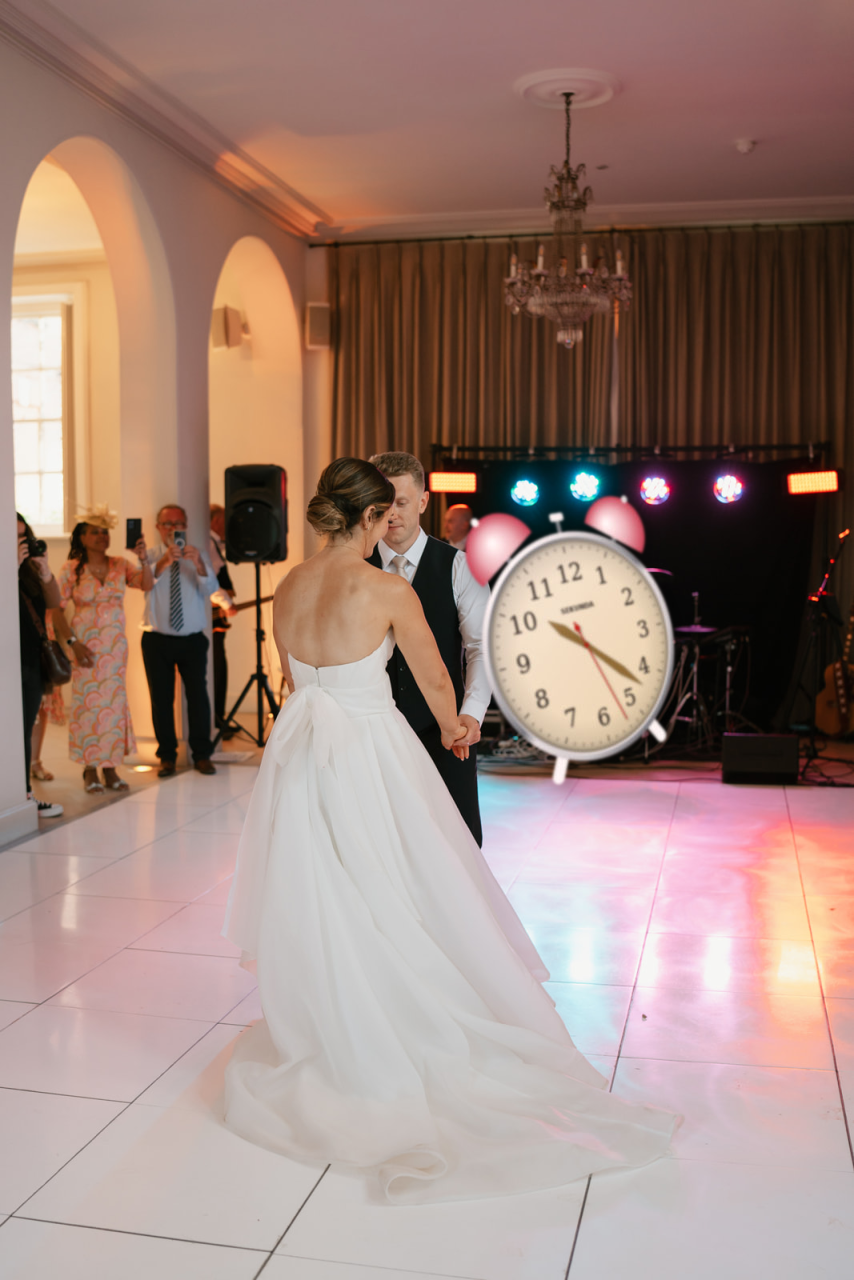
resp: 10h22m27s
